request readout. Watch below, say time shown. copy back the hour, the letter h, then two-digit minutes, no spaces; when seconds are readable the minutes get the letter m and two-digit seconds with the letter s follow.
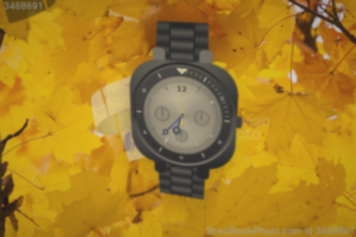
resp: 6h37
